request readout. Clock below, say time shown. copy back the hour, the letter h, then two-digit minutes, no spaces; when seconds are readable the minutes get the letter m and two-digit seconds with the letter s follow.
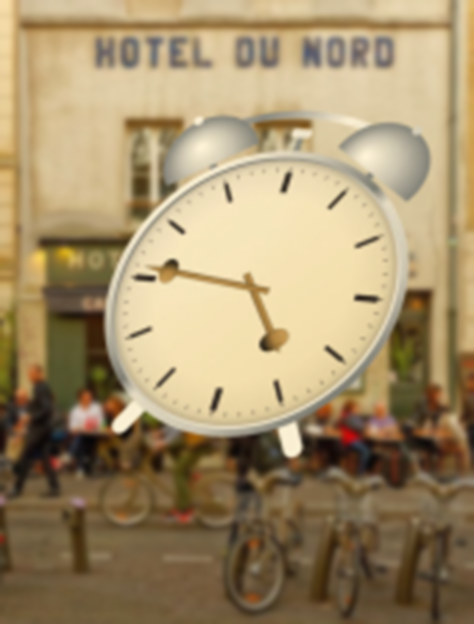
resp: 4h46
